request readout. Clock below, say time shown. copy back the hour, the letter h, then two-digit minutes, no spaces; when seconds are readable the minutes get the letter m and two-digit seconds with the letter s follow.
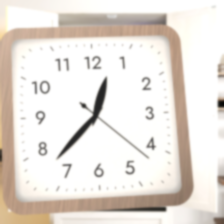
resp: 12h37m22s
